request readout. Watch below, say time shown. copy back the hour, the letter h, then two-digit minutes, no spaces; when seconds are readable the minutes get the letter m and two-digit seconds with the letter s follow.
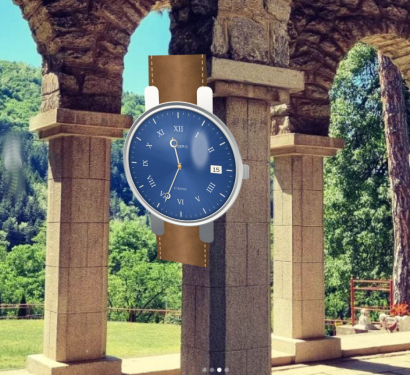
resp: 11h34
